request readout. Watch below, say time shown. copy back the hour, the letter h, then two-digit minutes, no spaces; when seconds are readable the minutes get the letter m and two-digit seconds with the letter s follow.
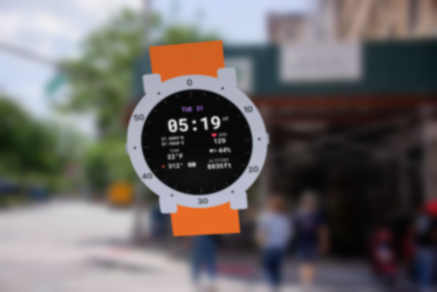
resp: 5h19
